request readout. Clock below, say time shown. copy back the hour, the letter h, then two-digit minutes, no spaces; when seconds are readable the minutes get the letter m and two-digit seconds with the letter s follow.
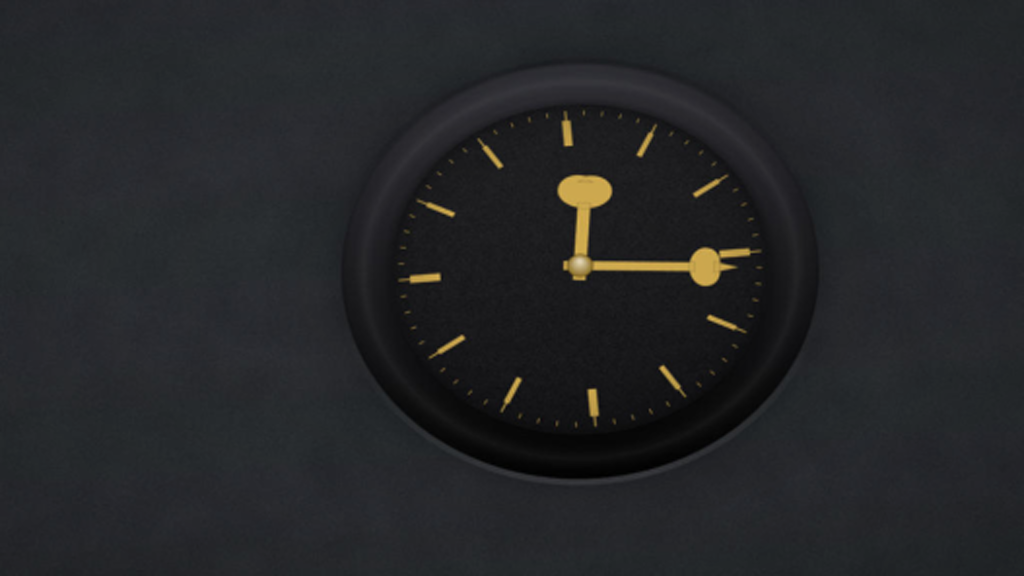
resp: 12h16
